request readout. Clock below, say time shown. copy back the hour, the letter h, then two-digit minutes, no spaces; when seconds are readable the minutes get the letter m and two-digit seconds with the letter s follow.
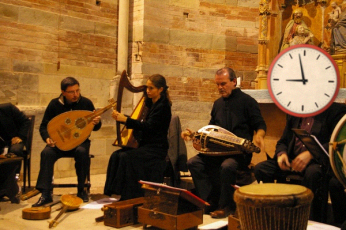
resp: 8h58
